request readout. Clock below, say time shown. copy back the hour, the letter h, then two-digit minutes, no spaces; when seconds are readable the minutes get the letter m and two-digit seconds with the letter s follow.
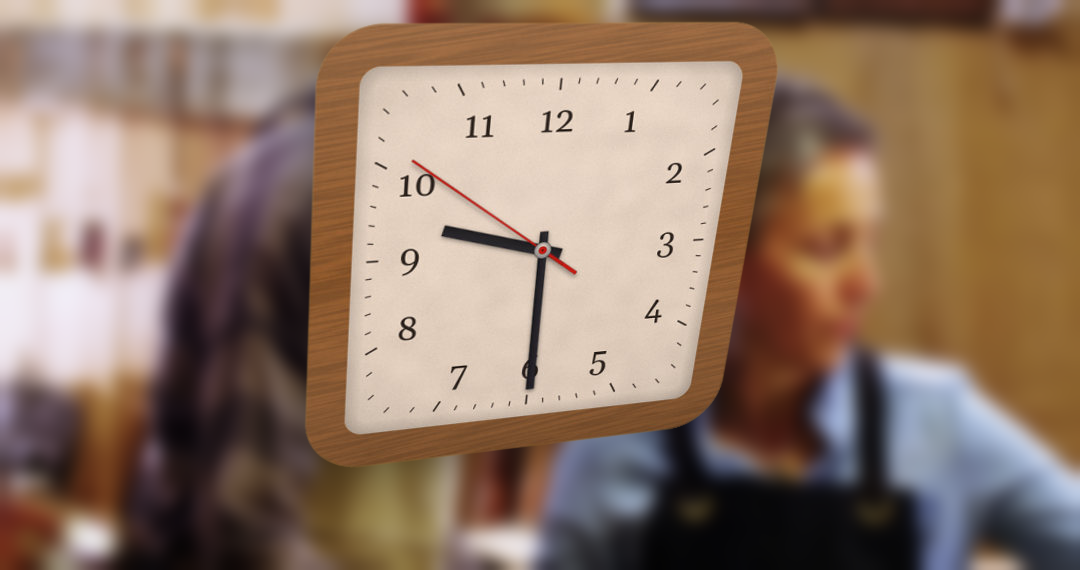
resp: 9h29m51s
